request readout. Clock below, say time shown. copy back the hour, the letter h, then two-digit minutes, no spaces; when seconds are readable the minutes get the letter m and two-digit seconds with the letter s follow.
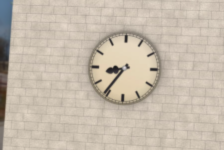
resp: 8h36
